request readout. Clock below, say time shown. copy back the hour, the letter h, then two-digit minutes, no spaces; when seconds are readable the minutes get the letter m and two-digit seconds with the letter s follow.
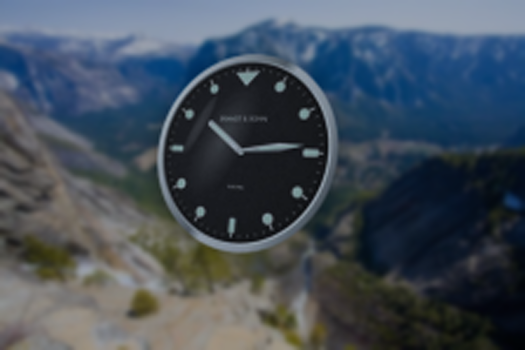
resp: 10h14
